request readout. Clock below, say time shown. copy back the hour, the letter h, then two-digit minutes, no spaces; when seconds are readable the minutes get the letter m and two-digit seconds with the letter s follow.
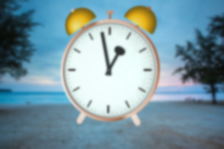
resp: 12h58
